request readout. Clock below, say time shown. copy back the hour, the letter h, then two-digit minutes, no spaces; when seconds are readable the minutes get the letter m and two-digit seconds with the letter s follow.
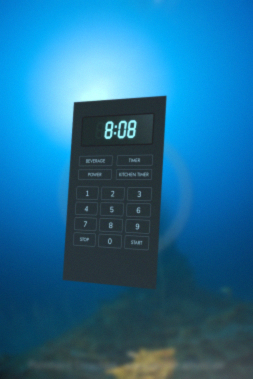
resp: 8h08
